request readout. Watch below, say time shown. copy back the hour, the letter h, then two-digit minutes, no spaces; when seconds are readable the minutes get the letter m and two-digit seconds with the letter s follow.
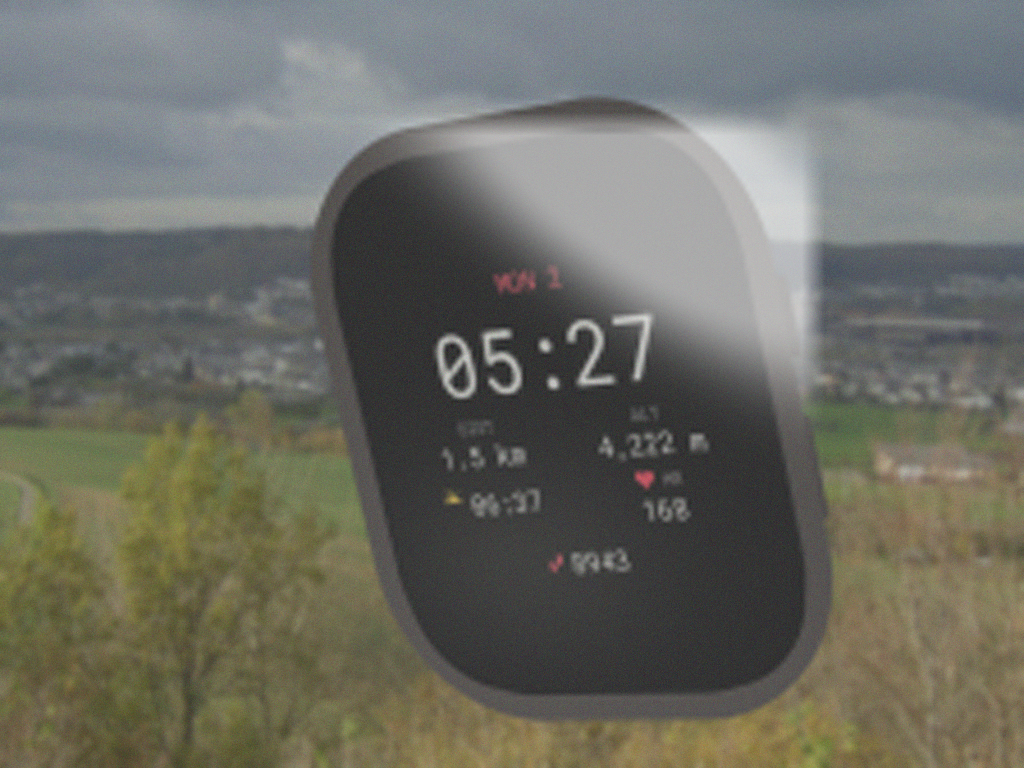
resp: 5h27
